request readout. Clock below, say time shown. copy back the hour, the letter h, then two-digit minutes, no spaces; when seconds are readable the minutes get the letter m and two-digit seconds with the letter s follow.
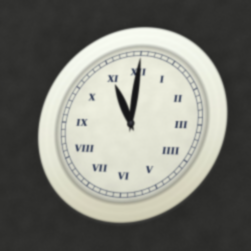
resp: 11h00
